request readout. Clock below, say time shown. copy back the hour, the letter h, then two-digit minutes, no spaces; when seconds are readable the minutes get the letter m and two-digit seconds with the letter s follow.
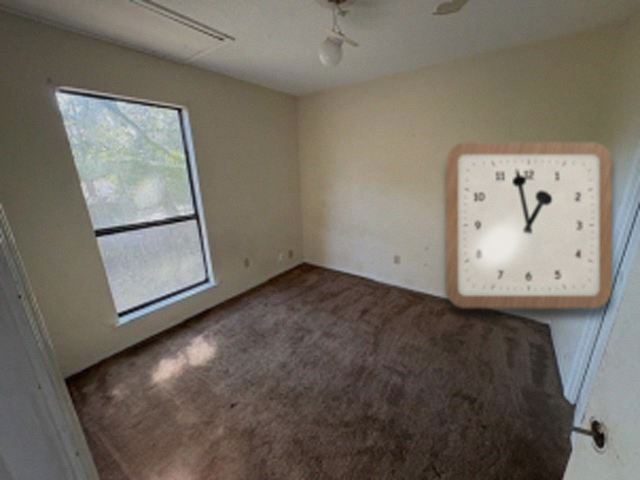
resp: 12h58
